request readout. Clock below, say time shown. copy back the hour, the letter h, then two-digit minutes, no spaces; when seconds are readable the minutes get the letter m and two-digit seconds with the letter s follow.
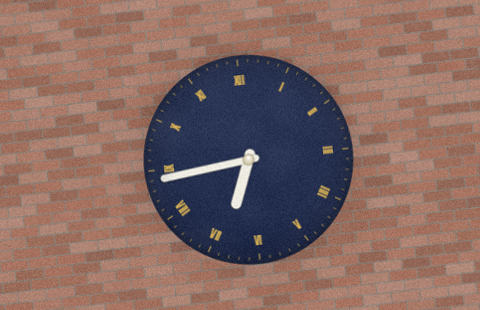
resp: 6h44
